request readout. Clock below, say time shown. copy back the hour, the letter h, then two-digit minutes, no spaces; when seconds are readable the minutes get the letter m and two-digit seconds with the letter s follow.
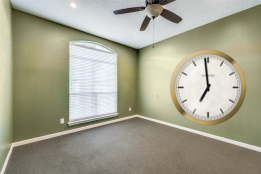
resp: 6h59
